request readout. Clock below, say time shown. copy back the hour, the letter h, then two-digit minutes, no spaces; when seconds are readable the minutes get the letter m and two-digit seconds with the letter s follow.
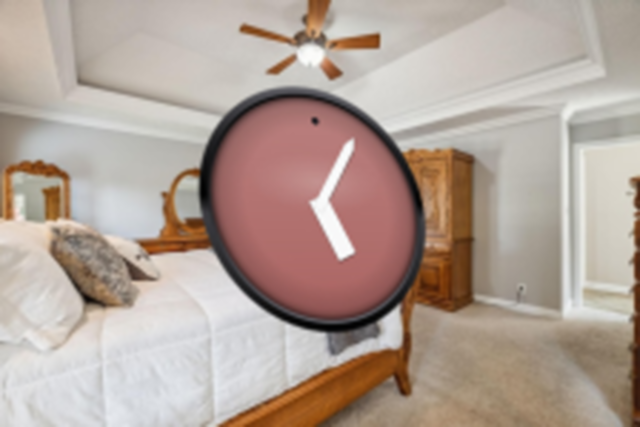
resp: 5h05
